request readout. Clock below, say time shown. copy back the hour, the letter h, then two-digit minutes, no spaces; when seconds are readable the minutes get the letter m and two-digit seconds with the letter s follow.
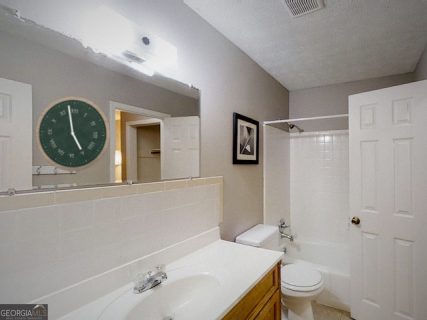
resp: 4h58
